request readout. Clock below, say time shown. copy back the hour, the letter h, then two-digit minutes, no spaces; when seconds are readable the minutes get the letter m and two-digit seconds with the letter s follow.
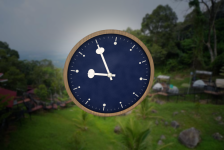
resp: 8h55
